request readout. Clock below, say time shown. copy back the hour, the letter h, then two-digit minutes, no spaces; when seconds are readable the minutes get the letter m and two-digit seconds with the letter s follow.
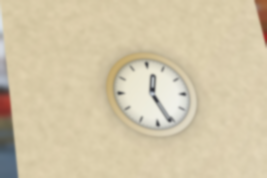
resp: 12h26
